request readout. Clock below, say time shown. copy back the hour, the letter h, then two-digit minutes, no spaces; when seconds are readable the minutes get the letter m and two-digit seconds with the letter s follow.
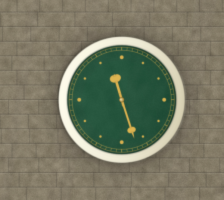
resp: 11h27
